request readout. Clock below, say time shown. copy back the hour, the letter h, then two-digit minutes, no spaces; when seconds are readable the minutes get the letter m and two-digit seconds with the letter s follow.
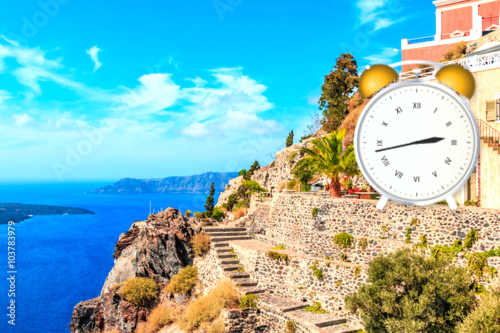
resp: 2h43
